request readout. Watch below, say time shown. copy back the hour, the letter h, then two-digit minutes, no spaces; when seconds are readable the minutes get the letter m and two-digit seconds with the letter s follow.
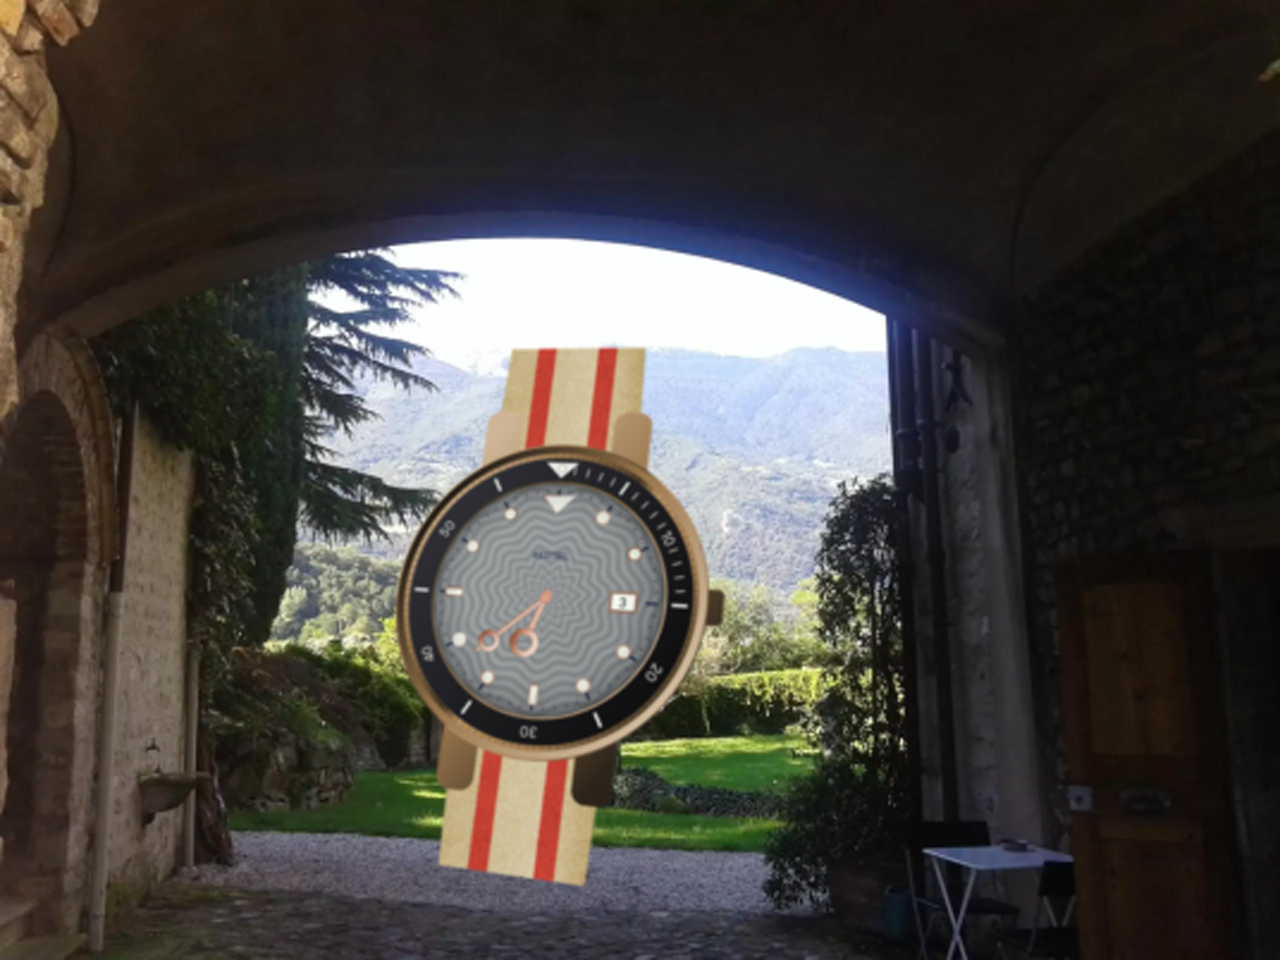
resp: 6h38
